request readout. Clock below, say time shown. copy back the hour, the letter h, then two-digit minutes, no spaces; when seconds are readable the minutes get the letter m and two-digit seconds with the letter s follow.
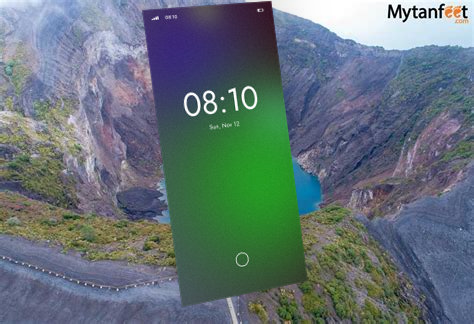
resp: 8h10
